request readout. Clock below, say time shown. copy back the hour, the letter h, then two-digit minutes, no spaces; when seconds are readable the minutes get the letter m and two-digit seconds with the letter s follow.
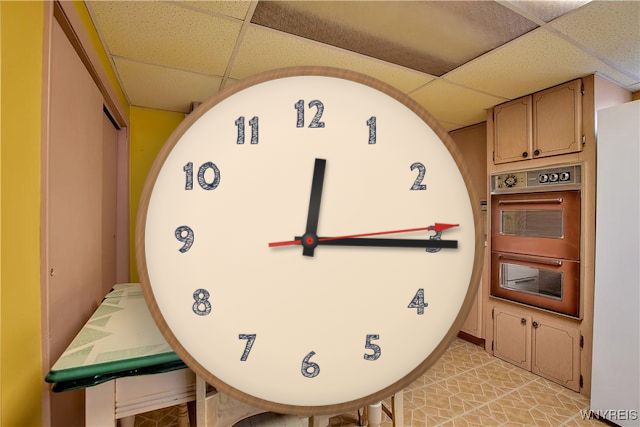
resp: 12h15m14s
